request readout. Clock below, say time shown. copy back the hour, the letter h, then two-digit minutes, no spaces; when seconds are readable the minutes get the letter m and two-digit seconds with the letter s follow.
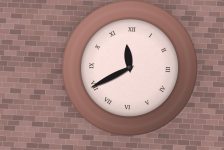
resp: 11h40
